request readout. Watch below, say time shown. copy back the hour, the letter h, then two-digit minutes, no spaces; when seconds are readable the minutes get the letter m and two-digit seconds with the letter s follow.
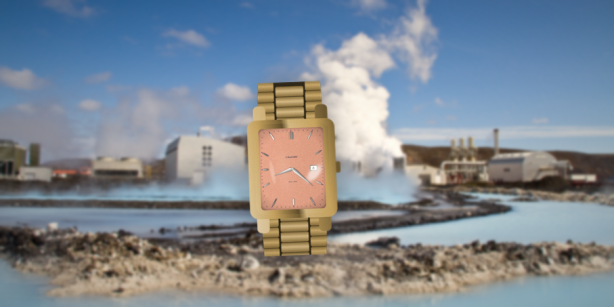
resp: 8h22
